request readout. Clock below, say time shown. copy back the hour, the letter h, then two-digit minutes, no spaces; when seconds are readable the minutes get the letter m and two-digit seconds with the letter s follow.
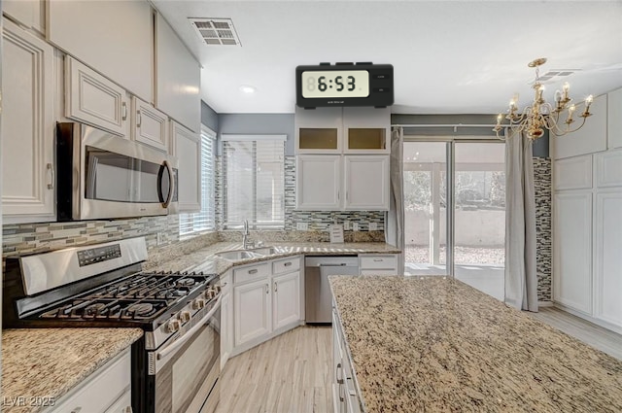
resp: 6h53
